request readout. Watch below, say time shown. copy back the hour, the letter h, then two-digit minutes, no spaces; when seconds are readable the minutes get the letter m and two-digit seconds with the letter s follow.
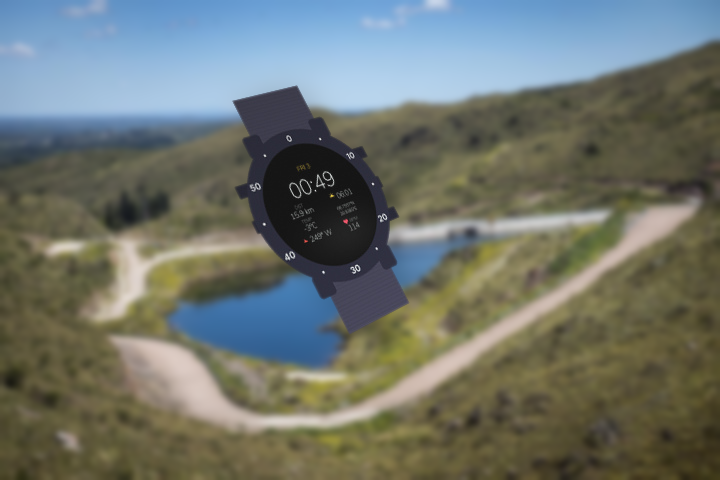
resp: 0h49
